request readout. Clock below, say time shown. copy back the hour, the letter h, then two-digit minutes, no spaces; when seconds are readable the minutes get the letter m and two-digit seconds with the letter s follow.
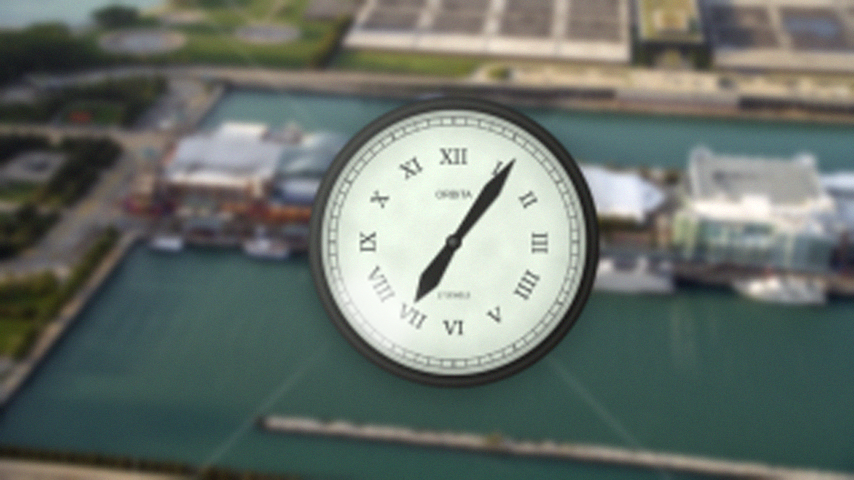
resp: 7h06
